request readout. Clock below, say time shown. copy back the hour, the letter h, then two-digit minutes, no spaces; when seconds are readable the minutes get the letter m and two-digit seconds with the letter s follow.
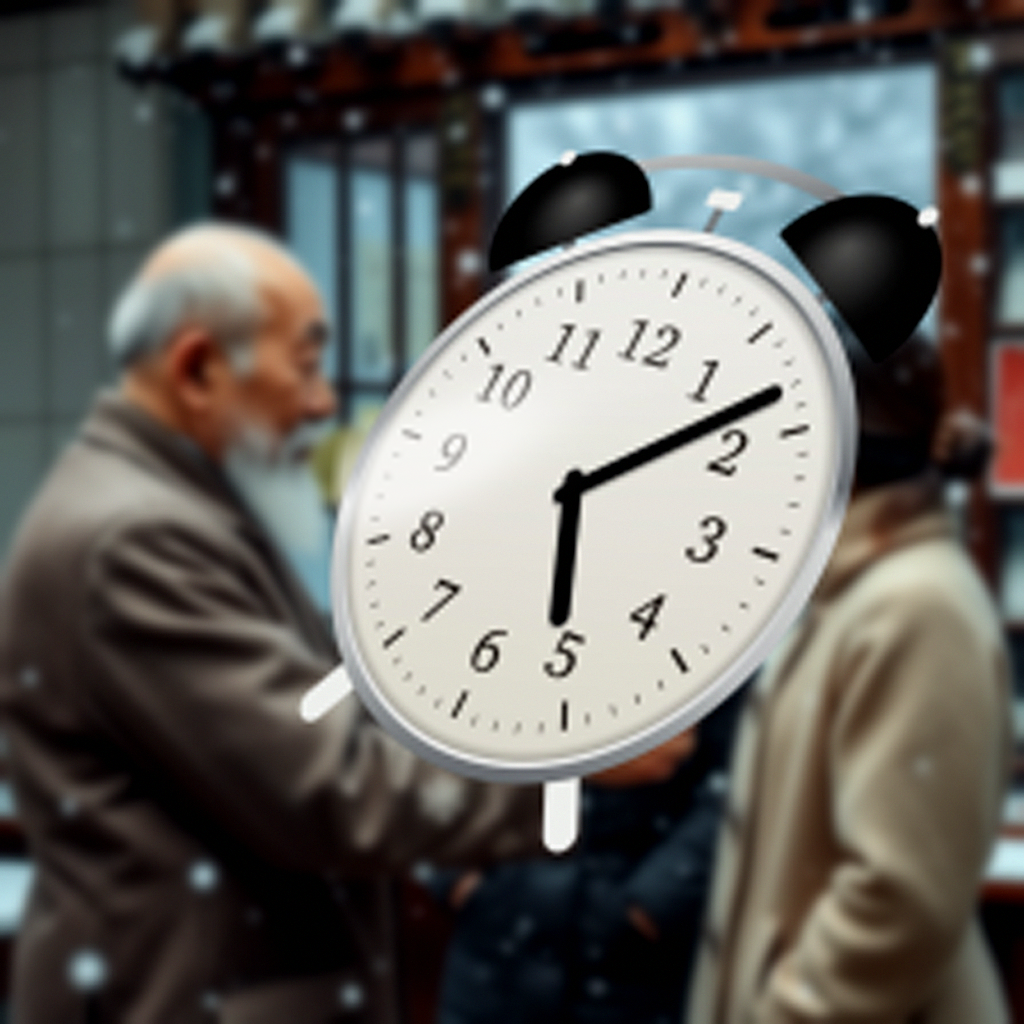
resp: 5h08
